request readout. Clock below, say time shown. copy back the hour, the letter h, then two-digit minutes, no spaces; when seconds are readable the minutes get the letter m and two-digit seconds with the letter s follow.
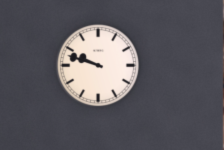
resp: 9h48
